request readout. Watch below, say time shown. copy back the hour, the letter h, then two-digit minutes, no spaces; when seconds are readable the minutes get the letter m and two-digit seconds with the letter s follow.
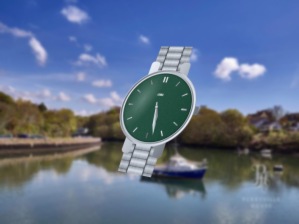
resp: 5h28
